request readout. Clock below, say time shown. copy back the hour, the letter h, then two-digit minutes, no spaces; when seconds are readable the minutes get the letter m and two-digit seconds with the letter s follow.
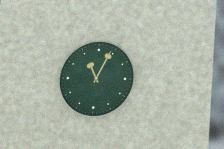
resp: 11h04
